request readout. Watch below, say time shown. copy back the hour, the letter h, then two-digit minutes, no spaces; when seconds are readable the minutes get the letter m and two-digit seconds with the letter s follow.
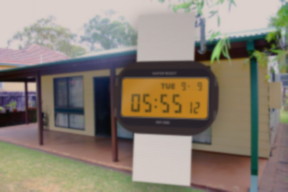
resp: 5h55m12s
